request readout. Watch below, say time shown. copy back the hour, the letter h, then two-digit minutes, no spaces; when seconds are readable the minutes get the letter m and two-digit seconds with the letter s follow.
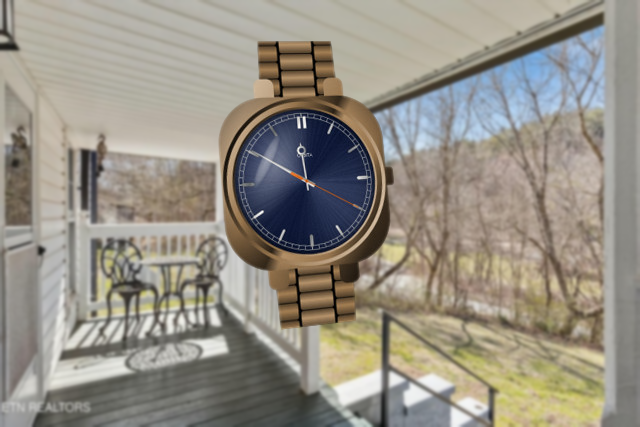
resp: 11h50m20s
